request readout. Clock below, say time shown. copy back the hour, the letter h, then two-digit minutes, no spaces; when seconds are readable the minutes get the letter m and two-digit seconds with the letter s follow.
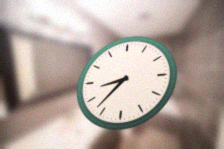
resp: 8h37
